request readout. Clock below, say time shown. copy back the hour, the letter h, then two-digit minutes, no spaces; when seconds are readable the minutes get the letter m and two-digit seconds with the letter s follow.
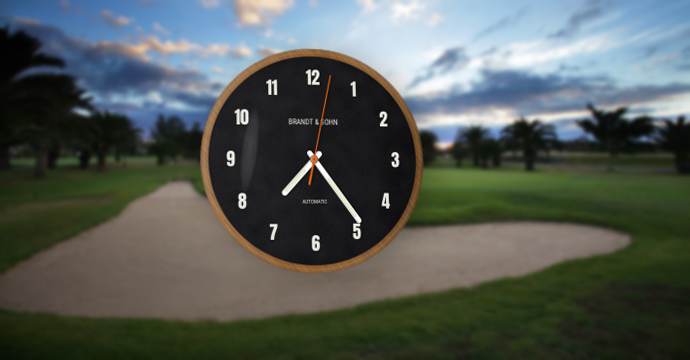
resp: 7h24m02s
